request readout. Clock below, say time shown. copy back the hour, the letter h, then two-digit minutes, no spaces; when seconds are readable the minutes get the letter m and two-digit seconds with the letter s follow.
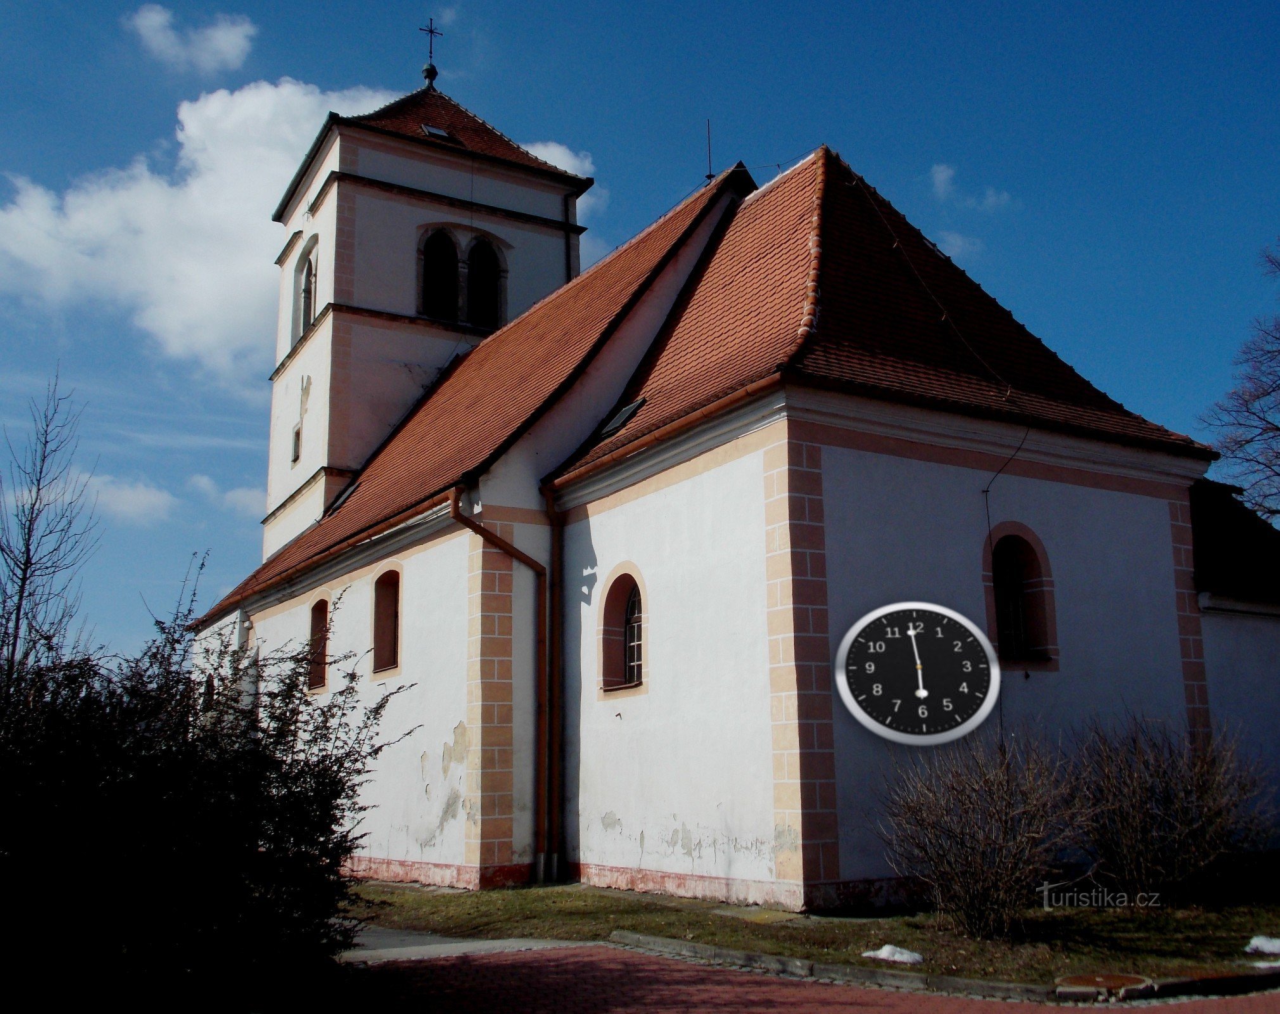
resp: 5h59
